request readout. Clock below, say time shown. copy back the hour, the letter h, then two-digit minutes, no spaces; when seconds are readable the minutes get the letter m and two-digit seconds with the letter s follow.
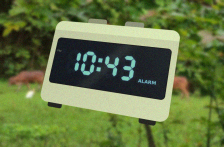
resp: 10h43
